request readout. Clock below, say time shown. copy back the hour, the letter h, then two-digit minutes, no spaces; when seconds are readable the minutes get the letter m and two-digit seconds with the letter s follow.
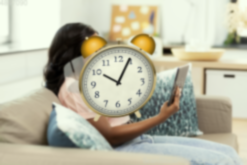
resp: 10h04
